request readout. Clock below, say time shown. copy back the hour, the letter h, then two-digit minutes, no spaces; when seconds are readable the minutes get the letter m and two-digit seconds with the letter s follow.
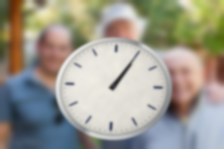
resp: 1h05
